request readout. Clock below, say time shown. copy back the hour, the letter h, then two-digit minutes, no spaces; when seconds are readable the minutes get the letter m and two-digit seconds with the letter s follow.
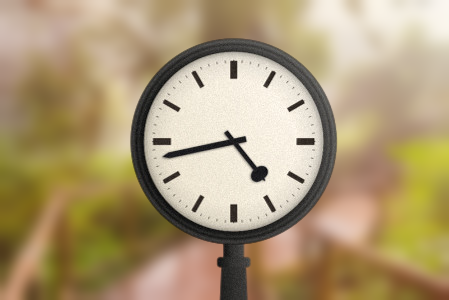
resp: 4h43
